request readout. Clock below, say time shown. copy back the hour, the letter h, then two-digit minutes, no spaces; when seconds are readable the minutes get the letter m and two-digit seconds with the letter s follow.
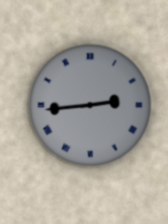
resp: 2h44
